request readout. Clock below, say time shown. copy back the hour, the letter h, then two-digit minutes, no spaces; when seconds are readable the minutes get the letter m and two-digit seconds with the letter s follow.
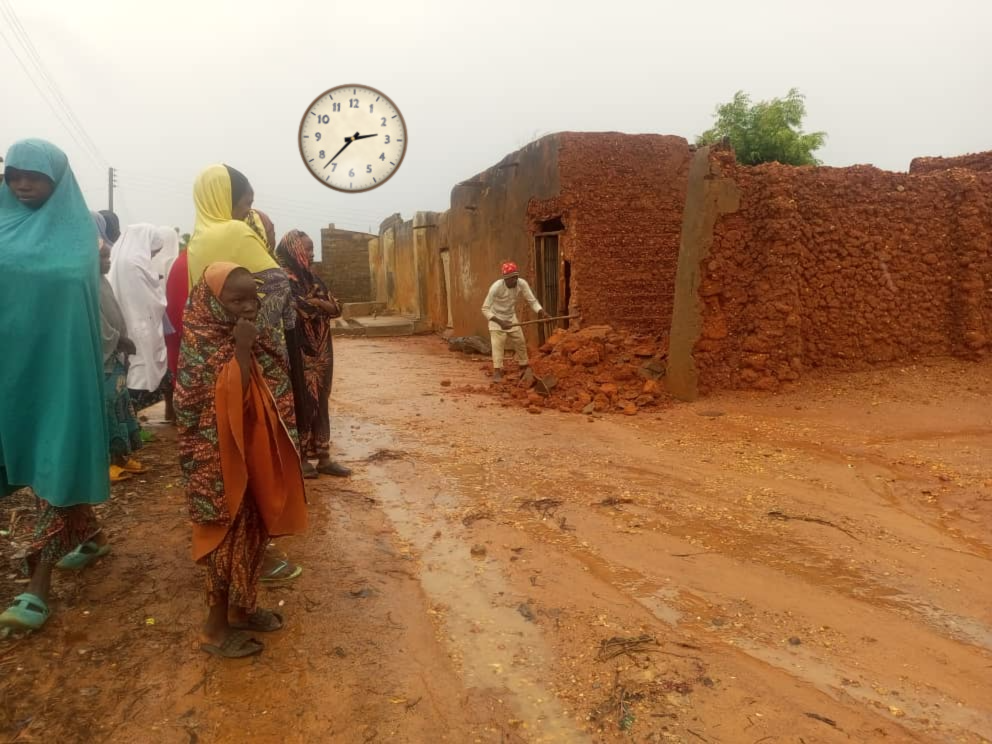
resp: 2h37
